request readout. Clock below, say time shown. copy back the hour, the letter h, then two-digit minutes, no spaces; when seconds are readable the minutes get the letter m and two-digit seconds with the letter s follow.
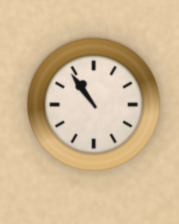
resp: 10h54
